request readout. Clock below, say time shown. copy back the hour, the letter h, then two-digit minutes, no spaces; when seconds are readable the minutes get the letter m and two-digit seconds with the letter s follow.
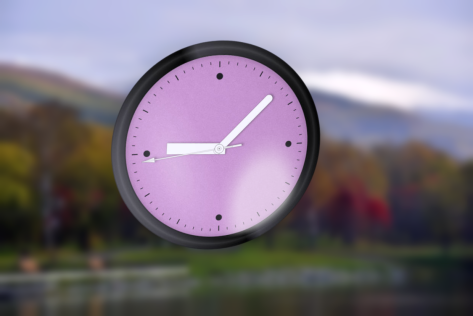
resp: 9h07m44s
